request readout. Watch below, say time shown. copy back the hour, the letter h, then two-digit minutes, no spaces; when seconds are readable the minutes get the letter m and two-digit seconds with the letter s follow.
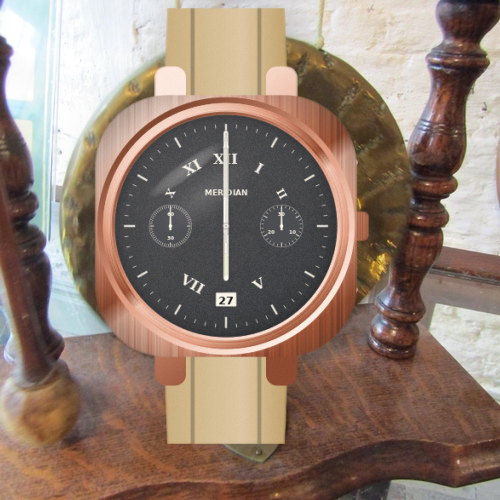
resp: 6h00
